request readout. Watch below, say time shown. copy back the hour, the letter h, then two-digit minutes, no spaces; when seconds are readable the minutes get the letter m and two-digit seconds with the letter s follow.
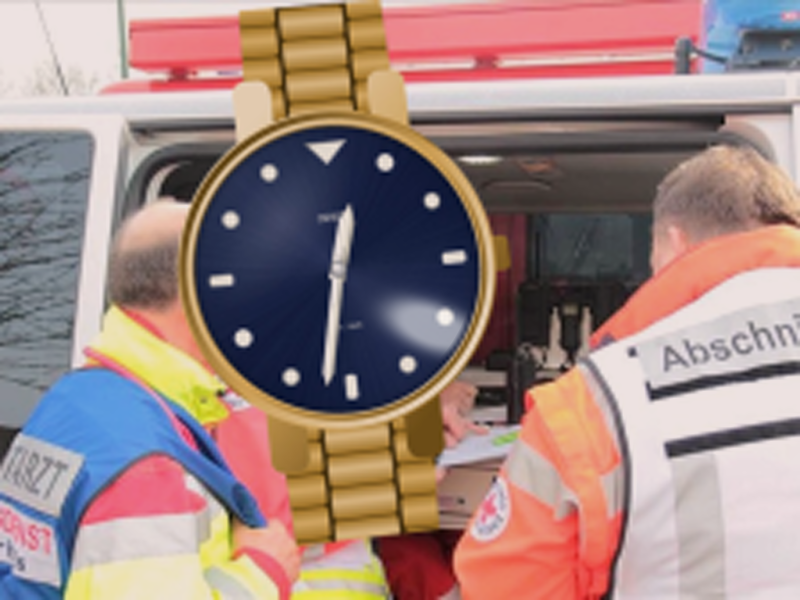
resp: 12h32
